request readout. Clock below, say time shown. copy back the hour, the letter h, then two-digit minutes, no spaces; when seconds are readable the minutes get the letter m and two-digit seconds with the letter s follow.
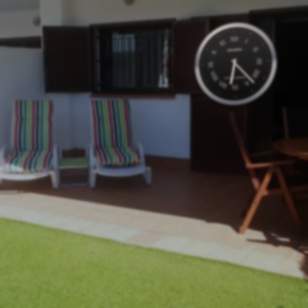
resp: 6h23
